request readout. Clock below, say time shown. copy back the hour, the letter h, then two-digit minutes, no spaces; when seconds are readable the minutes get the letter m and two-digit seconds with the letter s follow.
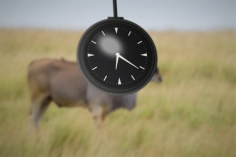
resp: 6h21
